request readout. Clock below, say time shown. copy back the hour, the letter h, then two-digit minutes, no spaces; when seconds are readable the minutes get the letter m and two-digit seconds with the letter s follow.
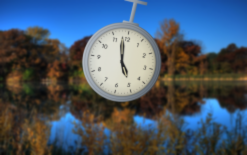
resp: 4h58
